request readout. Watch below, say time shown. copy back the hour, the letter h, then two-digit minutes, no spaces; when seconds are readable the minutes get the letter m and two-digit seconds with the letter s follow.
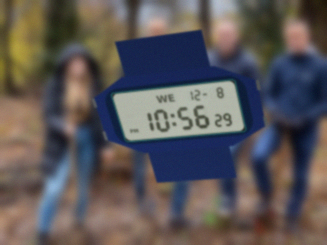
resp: 10h56m29s
